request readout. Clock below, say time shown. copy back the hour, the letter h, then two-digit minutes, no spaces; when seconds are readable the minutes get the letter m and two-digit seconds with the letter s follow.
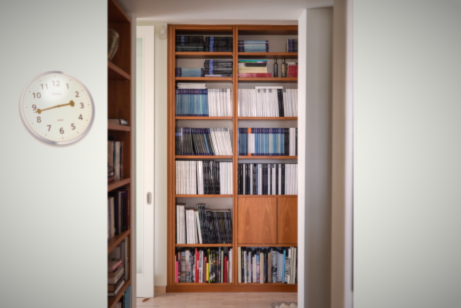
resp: 2h43
